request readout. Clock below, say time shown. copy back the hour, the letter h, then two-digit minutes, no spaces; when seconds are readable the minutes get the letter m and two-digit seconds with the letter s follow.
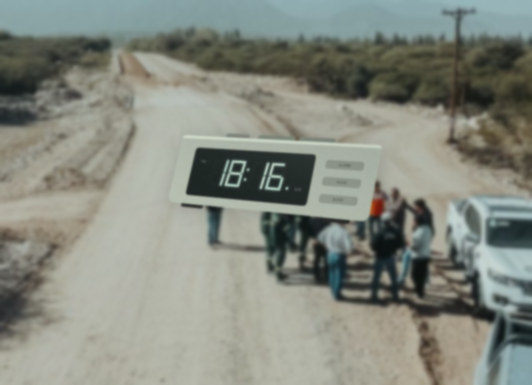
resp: 18h16
